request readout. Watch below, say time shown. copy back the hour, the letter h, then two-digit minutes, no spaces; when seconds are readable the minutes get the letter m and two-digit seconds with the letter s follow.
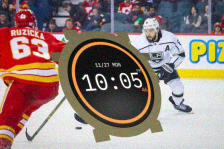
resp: 10h05
